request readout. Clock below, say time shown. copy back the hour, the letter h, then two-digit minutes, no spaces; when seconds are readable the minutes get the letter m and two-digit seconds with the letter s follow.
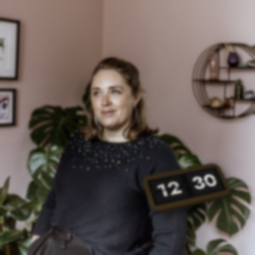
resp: 12h30
